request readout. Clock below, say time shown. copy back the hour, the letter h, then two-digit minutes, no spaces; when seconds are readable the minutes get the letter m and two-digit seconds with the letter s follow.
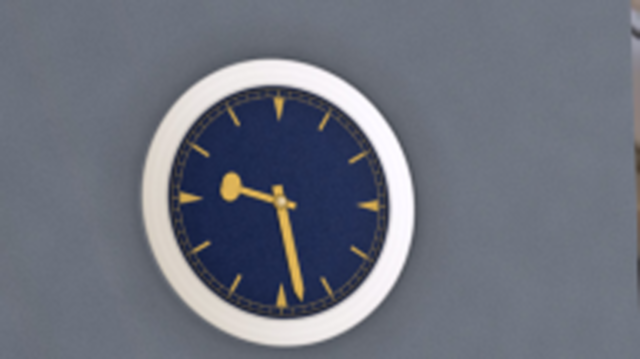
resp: 9h28
